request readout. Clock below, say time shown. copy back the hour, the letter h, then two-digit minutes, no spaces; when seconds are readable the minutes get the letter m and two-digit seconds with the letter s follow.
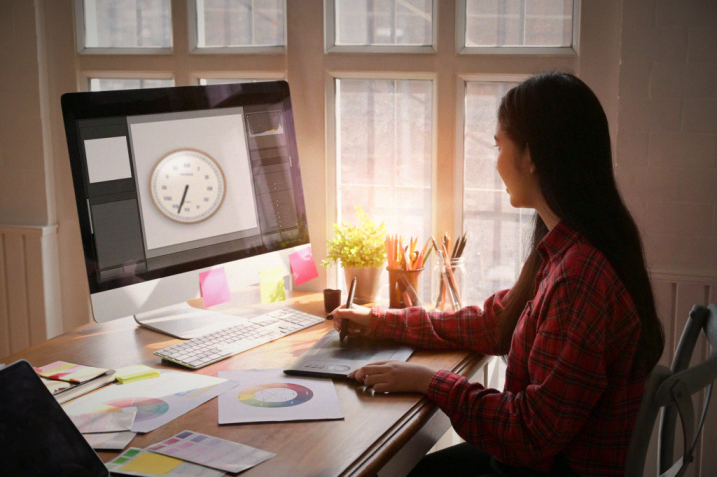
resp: 6h33
